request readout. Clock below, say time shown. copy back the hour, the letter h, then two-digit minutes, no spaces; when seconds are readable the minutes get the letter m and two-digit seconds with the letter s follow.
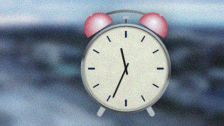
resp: 11h34
